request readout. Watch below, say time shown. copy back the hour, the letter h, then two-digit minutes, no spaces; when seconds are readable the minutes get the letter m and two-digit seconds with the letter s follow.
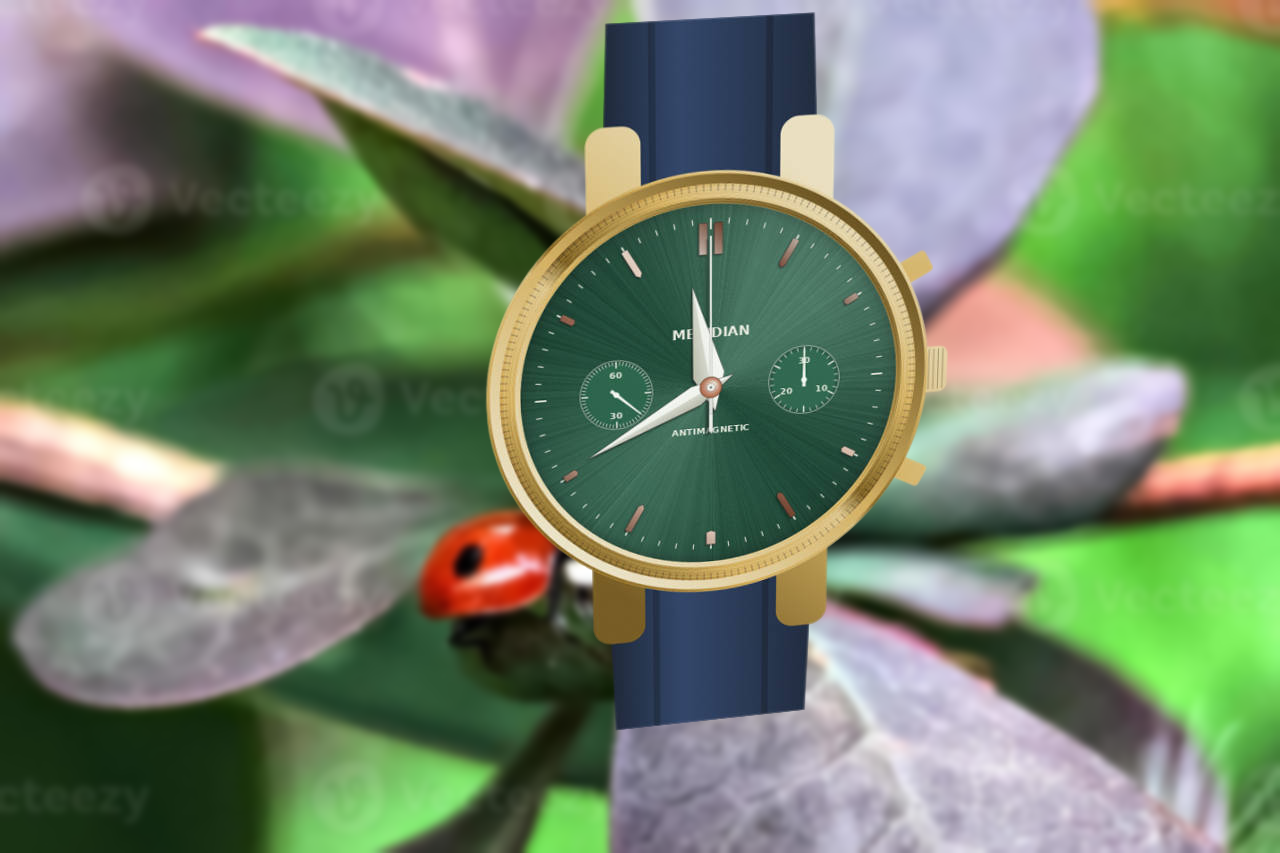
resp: 11h40m22s
